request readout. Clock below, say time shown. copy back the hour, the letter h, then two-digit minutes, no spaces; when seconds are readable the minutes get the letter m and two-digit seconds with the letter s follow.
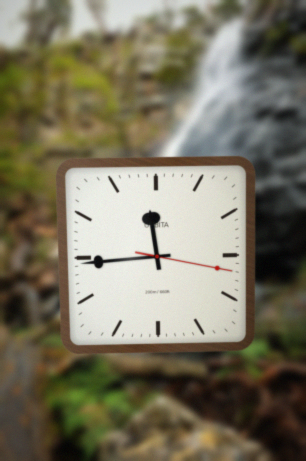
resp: 11h44m17s
